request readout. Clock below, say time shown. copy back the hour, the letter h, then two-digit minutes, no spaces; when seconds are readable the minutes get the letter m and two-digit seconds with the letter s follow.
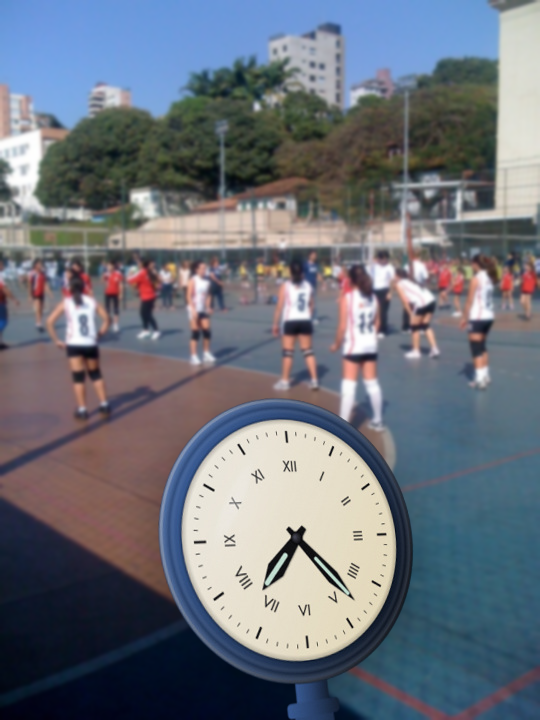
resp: 7h23
